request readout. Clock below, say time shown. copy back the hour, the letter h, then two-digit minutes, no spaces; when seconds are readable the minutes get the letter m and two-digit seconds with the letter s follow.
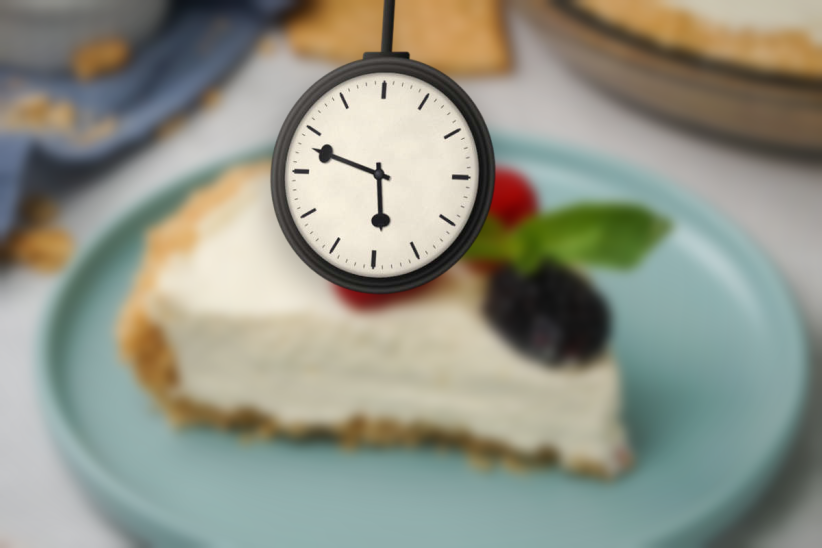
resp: 5h48
